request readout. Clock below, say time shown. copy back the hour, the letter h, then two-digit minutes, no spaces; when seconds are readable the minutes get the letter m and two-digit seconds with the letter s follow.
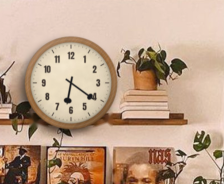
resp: 6h21
